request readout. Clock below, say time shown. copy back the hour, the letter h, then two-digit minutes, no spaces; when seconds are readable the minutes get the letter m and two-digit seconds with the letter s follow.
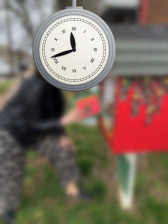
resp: 11h42
